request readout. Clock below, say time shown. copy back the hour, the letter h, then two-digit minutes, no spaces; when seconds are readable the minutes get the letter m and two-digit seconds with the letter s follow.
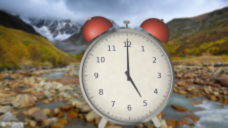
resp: 5h00
